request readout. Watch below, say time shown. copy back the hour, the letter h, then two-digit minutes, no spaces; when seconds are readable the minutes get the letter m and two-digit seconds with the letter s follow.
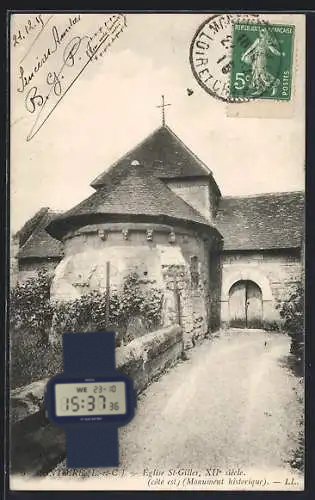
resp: 15h37
